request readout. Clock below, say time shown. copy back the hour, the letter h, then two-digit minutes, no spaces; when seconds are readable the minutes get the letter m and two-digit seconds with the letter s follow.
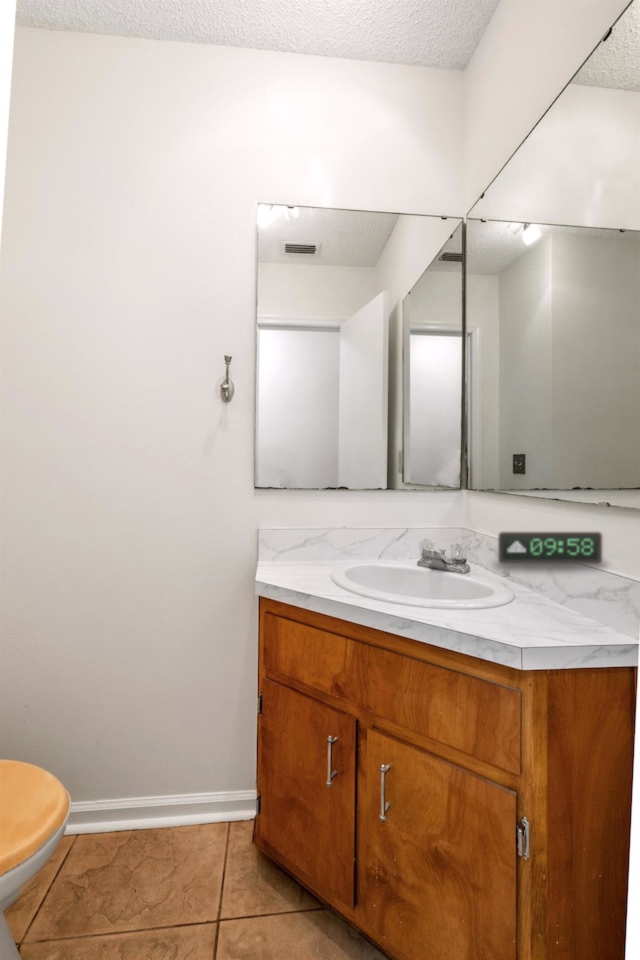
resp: 9h58
